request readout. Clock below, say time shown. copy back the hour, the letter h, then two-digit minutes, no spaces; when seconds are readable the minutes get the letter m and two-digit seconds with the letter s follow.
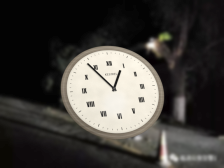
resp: 12h54
